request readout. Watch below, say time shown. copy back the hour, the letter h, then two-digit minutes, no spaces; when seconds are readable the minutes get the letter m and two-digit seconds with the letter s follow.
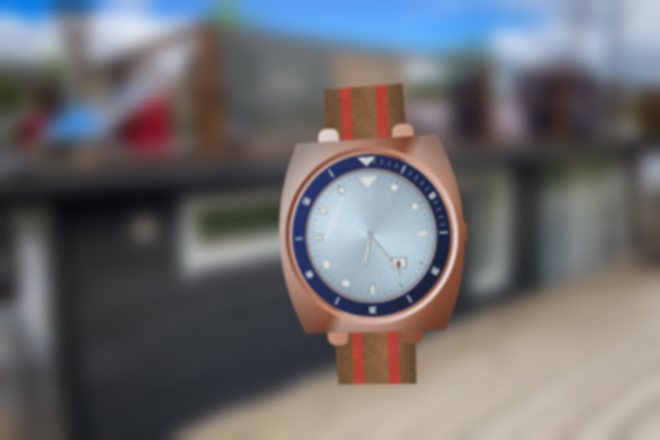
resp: 6h24
